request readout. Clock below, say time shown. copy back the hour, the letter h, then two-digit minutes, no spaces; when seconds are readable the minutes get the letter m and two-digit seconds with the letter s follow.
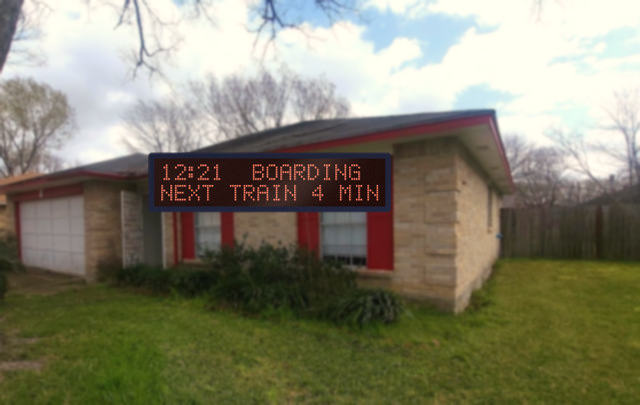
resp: 12h21
